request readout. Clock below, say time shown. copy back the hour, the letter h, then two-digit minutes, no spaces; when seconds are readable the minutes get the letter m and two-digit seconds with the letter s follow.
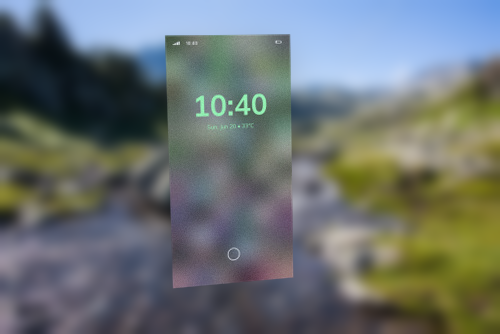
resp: 10h40
